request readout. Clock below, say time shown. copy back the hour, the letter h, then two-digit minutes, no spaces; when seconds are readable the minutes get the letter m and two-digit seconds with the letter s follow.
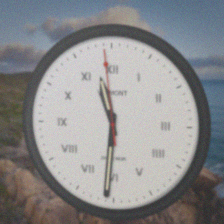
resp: 11h30m59s
